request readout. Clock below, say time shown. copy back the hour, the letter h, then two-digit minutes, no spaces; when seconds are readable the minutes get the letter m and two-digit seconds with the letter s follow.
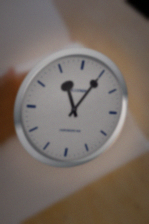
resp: 11h05
